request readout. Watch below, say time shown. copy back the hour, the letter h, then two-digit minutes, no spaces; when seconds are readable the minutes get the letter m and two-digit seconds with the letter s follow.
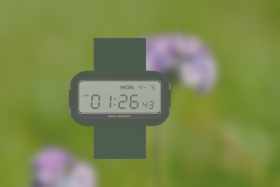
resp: 1h26m43s
